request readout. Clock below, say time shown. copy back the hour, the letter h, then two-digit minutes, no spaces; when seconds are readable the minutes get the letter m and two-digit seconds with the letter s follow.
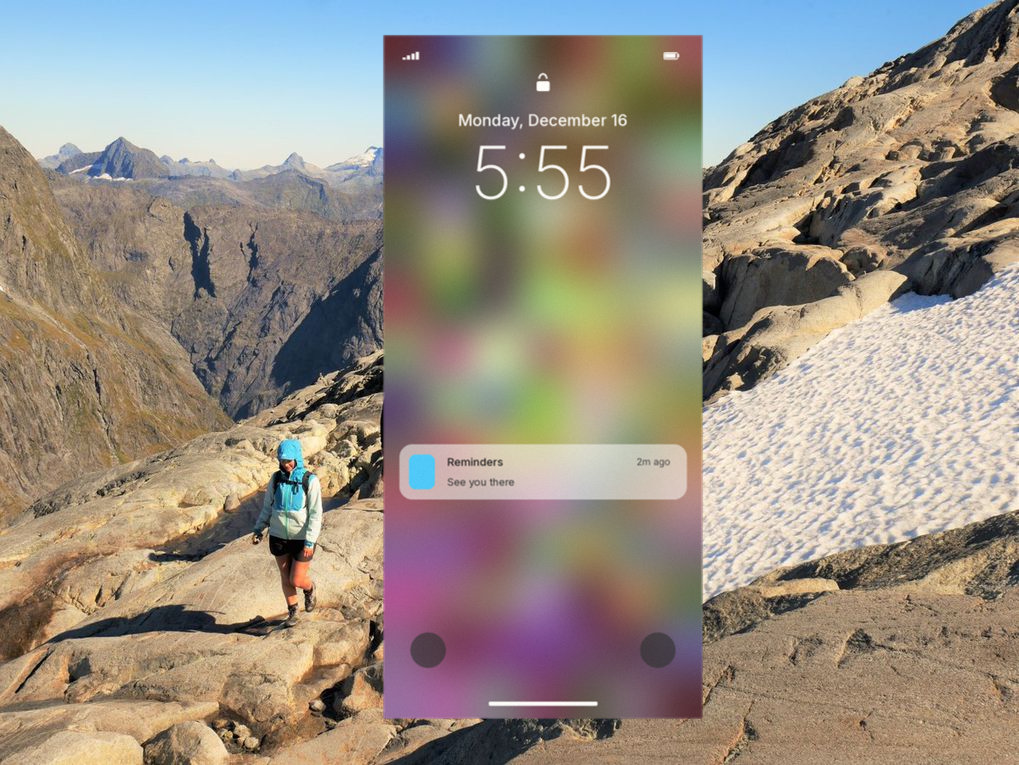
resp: 5h55
